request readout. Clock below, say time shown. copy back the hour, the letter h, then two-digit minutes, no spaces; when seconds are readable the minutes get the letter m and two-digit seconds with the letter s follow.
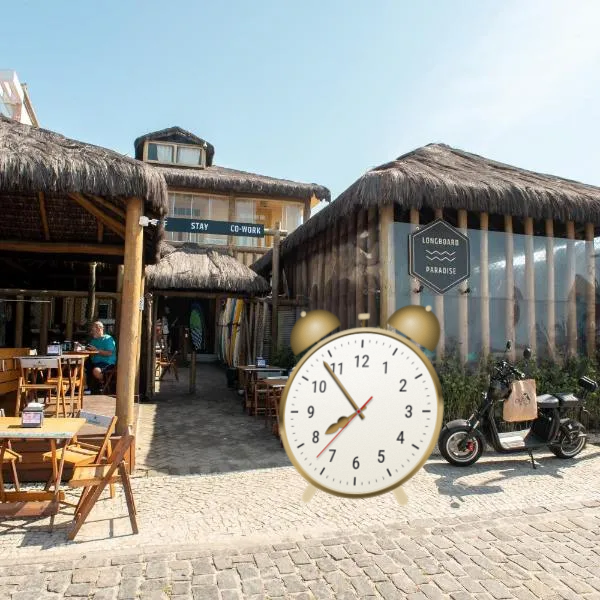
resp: 7h53m37s
